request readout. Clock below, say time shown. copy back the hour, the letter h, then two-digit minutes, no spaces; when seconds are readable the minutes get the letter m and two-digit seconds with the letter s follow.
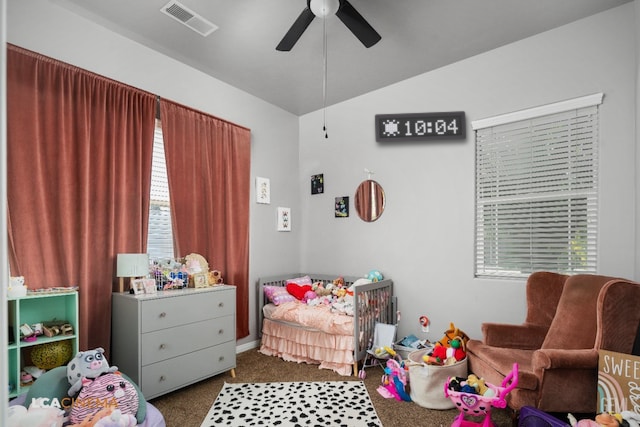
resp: 10h04
